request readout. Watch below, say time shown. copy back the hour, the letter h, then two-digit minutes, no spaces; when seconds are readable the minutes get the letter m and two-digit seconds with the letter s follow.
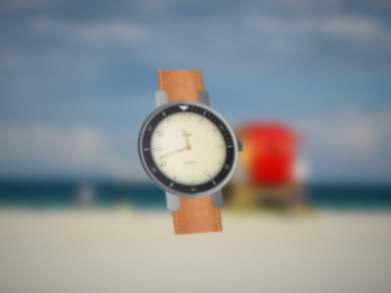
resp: 11h42
